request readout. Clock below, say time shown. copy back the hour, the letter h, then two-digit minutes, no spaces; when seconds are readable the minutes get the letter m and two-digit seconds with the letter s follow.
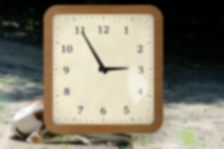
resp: 2h55
